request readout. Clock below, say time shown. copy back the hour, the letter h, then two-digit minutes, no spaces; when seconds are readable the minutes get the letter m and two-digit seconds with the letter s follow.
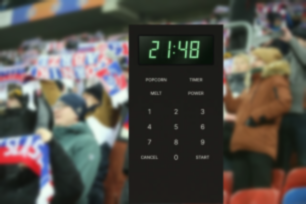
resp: 21h48
